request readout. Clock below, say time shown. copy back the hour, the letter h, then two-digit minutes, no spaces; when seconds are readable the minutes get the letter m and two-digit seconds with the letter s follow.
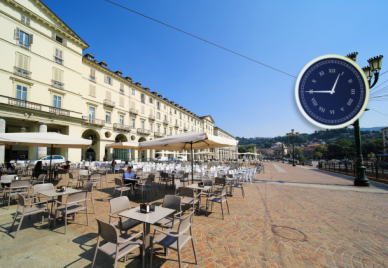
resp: 12h45
